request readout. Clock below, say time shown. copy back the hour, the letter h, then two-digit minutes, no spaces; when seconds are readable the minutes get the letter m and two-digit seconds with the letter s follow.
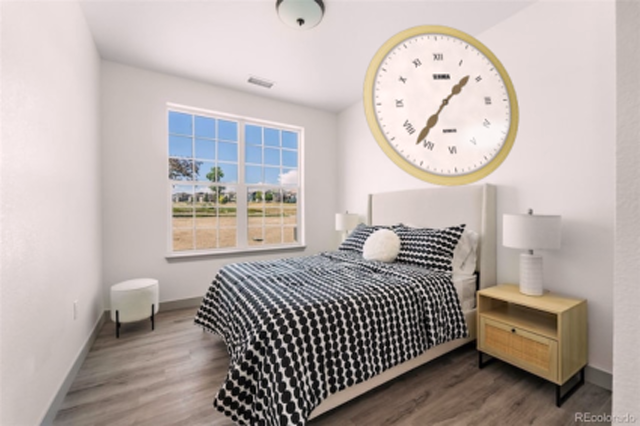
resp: 1h37
